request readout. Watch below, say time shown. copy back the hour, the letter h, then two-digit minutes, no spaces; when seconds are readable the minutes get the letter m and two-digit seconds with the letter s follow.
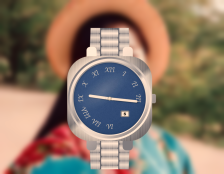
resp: 9h16
